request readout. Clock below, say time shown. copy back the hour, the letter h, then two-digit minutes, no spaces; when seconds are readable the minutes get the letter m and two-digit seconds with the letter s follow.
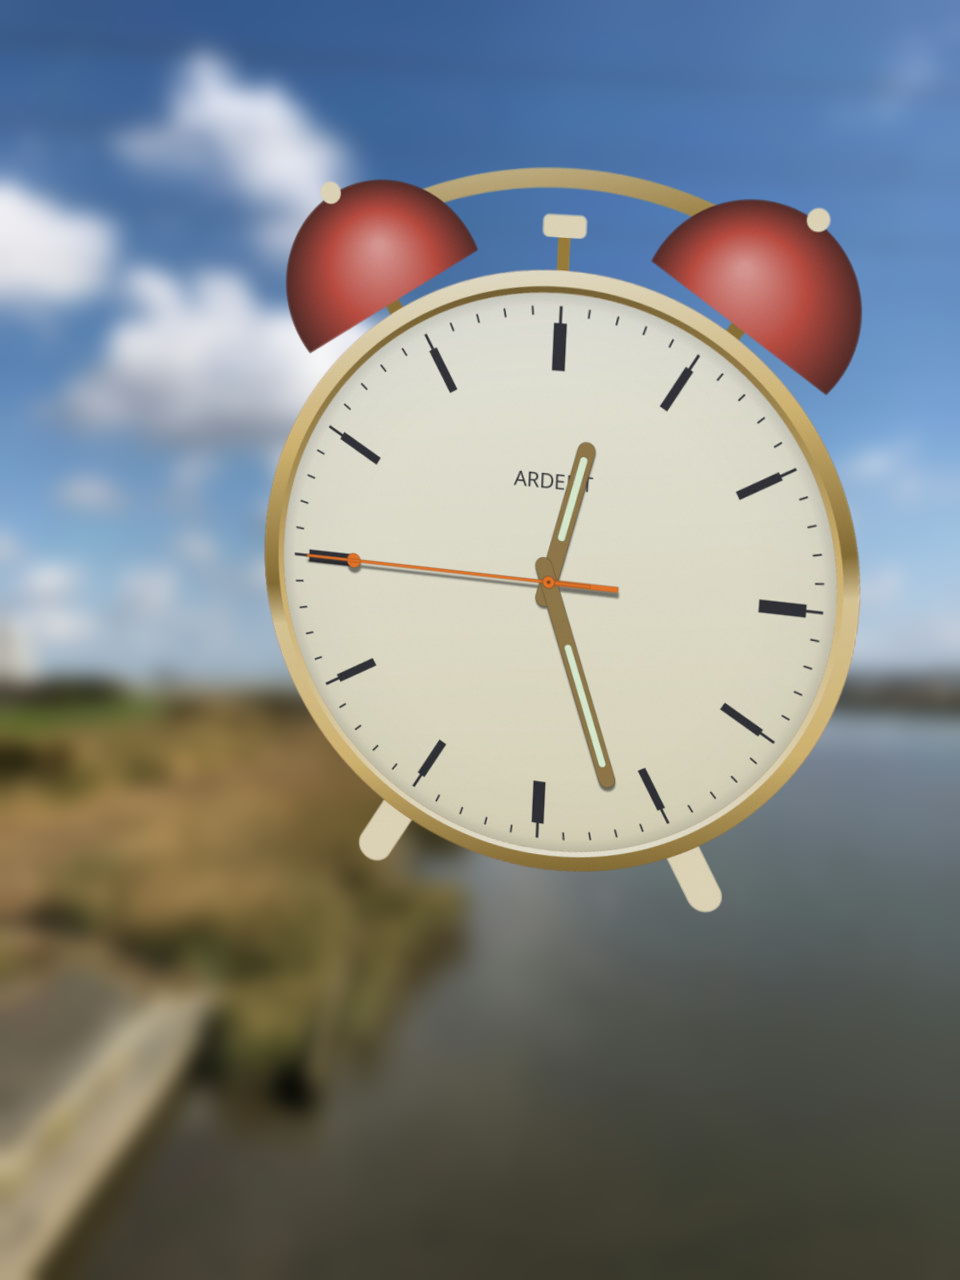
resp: 12h26m45s
